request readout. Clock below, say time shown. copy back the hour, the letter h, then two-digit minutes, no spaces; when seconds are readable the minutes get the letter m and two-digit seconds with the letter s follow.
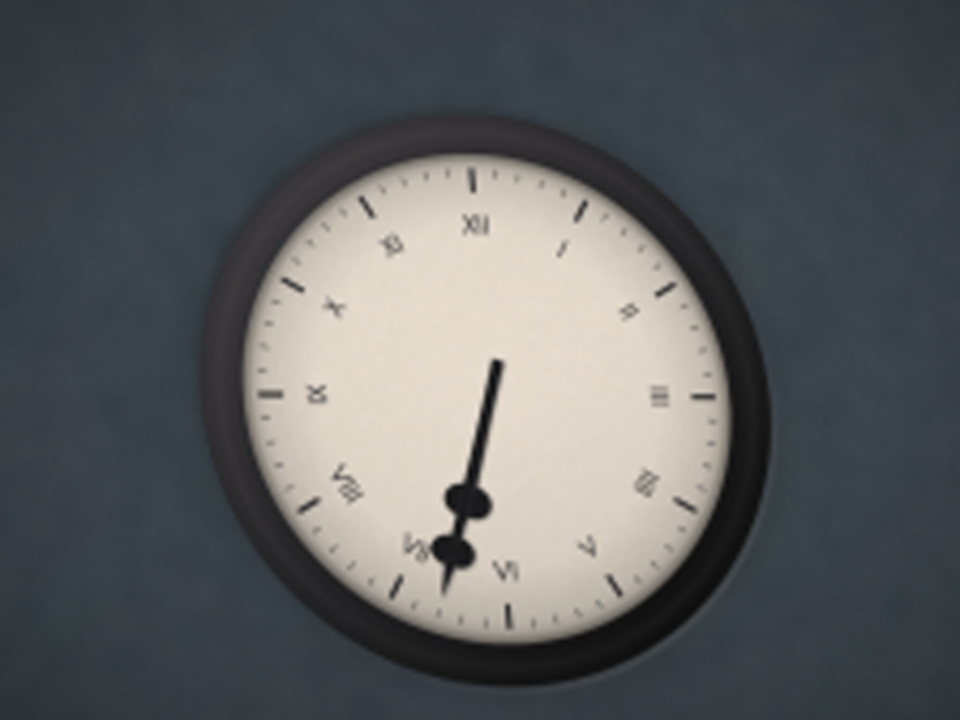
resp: 6h33
